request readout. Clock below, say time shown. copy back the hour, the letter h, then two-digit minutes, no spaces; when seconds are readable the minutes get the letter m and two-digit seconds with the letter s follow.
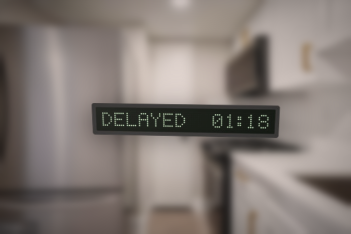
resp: 1h18
